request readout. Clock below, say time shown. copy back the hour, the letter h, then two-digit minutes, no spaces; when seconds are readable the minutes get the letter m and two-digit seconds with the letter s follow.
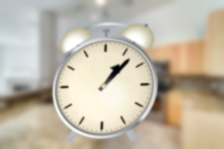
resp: 1h07
